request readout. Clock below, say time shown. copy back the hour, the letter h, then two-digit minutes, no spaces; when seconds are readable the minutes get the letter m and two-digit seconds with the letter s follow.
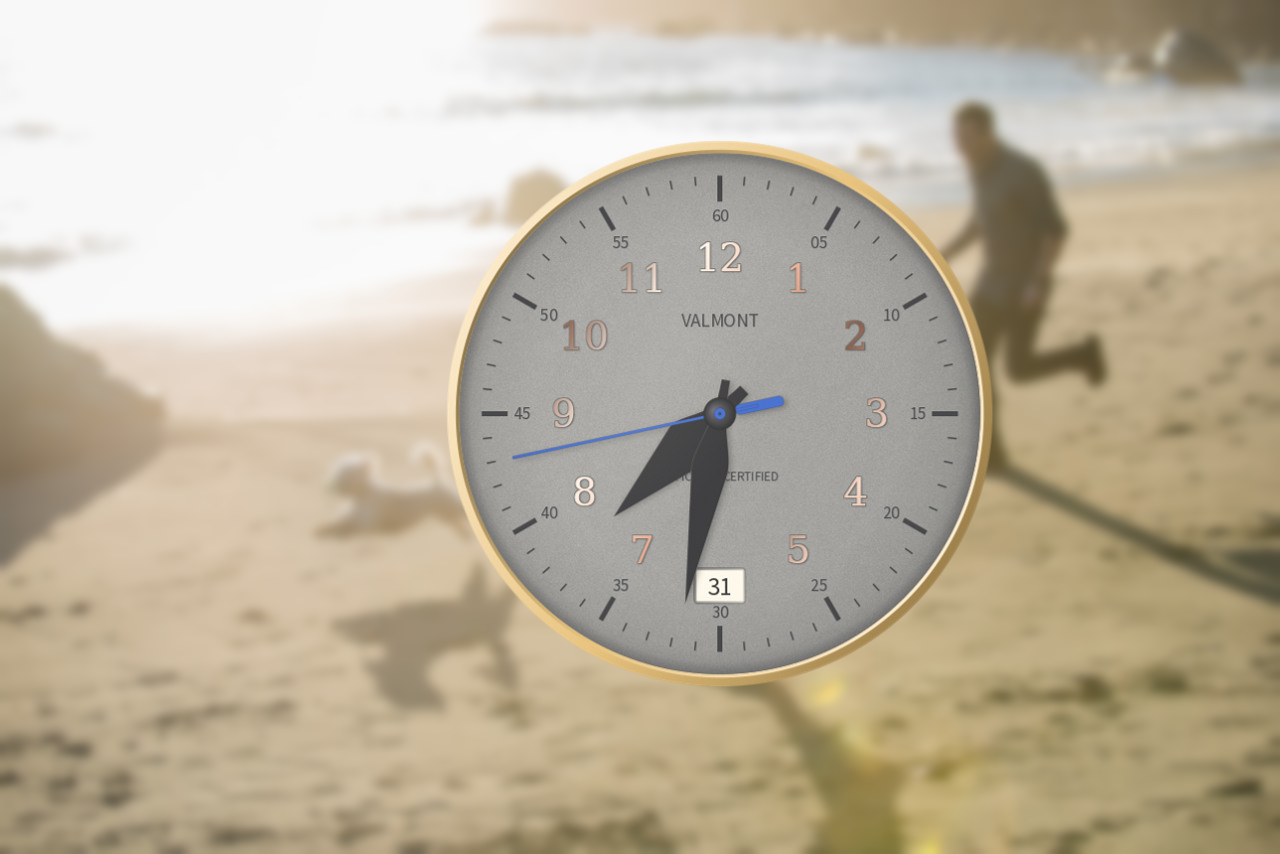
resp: 7h31m43s
